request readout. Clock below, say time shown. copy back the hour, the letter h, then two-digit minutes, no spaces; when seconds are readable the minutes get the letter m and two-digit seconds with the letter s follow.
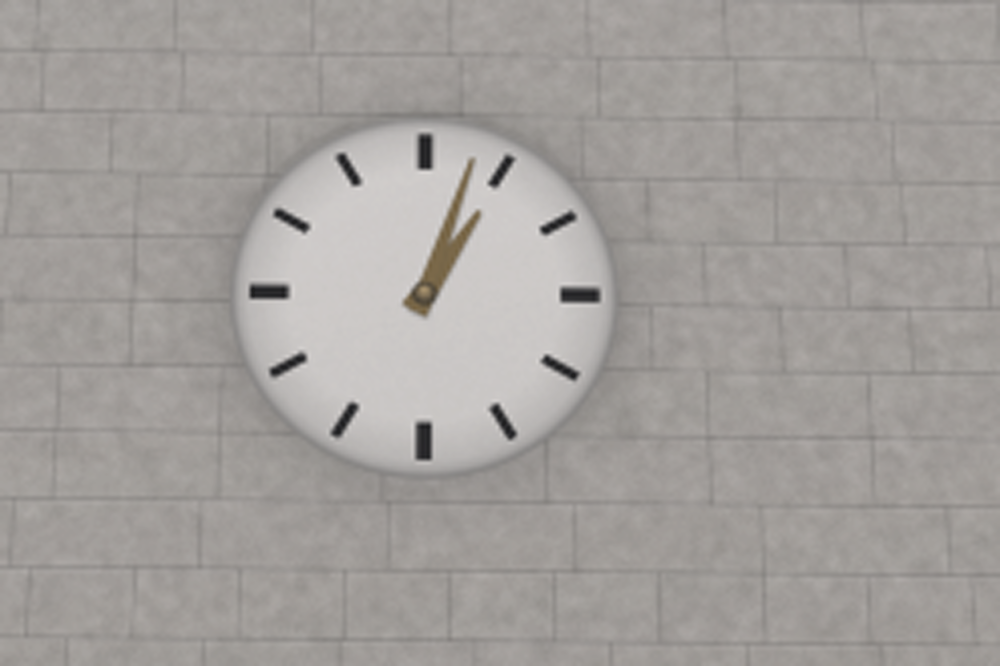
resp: 1h03
